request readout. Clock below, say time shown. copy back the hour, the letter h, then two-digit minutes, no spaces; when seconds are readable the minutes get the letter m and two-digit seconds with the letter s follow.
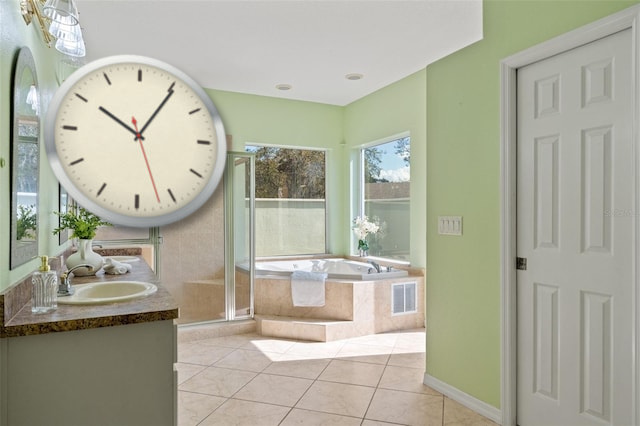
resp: 10h05m27s
